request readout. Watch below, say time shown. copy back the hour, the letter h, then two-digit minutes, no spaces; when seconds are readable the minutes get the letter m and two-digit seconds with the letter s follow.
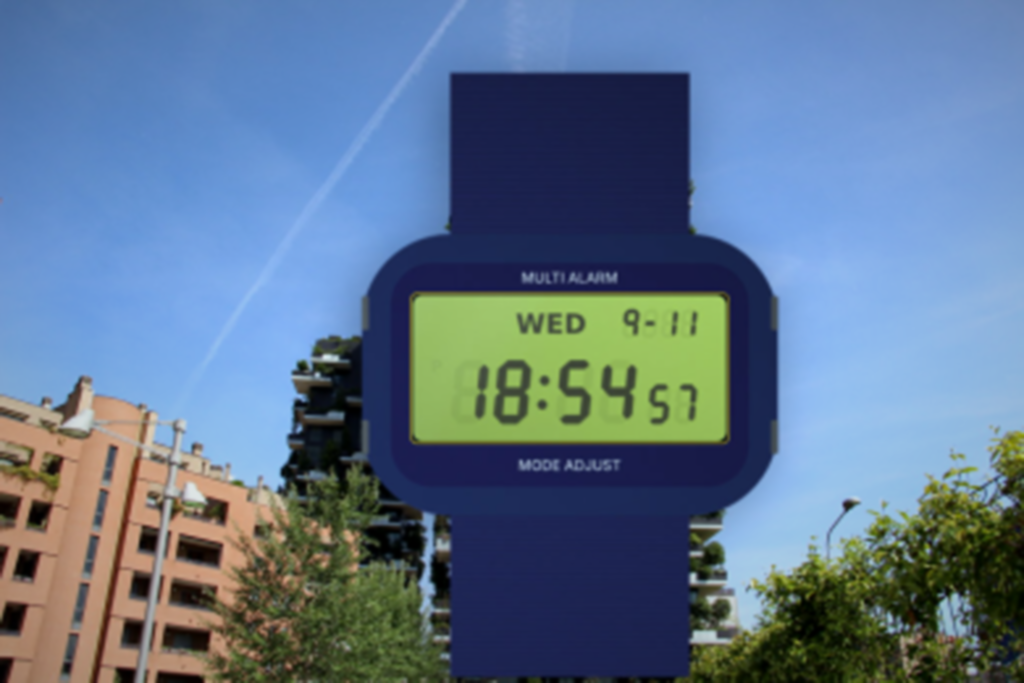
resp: 18h54m57s
